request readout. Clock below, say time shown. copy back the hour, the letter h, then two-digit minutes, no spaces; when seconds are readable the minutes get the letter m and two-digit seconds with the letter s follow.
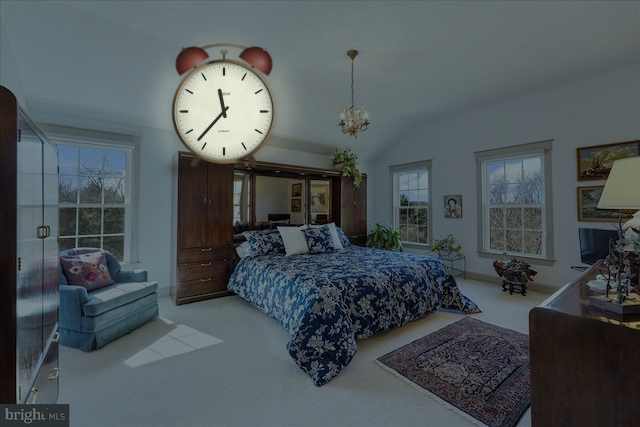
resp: 11h37
